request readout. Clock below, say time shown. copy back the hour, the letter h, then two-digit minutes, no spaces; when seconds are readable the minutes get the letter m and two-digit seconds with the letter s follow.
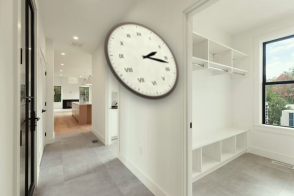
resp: 2h17
